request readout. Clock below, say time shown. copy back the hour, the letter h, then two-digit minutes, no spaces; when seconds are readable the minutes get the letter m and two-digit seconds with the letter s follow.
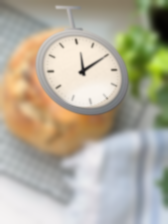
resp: 12h10
